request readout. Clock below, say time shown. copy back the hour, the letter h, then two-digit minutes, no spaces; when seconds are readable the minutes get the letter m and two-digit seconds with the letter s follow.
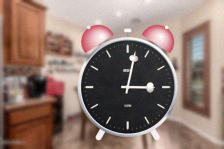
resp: 3h02
